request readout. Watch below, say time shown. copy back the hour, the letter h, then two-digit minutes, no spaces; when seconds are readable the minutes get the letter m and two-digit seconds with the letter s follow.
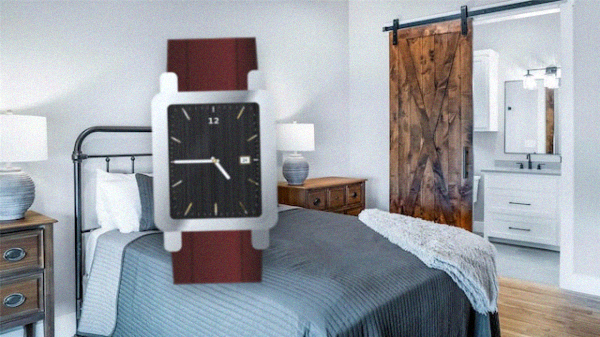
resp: 4h45
